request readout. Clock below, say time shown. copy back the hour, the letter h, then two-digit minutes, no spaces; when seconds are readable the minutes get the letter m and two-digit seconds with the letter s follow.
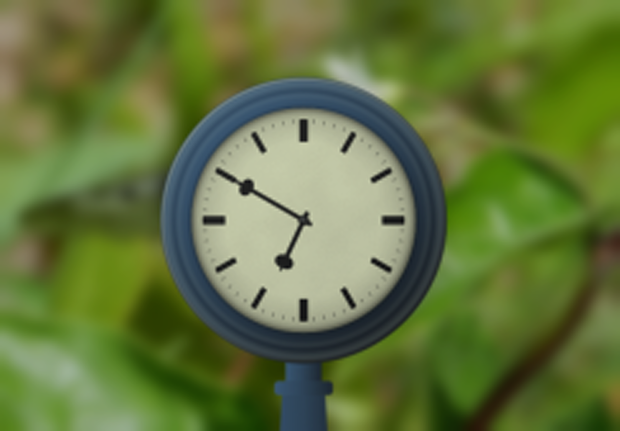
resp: 6h50
